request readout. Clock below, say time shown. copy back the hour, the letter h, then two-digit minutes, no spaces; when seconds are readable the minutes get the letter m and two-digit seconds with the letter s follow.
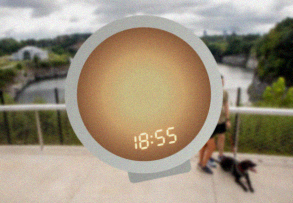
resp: 18h55
